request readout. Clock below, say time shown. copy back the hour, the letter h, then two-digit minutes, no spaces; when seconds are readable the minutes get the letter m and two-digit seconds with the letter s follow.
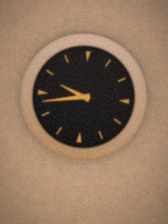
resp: 9h43
